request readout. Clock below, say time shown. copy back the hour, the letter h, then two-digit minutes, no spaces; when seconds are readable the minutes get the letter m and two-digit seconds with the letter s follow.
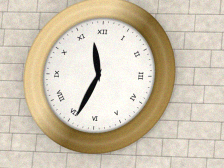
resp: 11h34
